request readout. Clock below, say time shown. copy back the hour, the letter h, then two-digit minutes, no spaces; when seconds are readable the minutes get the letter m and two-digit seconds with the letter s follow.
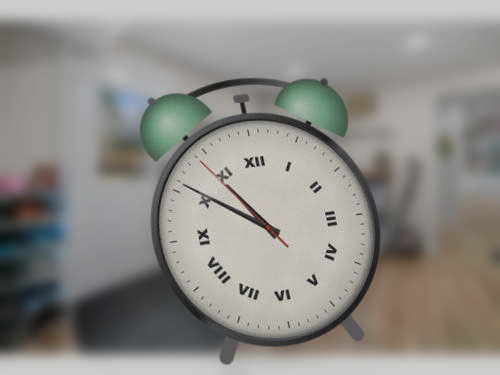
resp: 10h50m54s
